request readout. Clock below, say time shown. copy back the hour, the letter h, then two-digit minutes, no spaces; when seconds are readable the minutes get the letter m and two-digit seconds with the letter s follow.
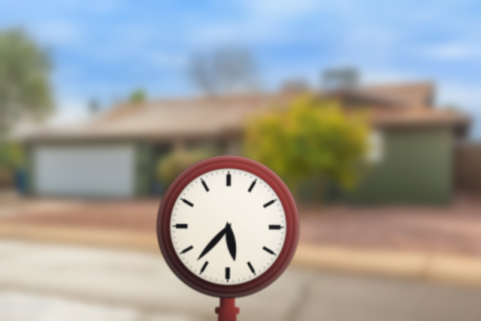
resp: 5h37
